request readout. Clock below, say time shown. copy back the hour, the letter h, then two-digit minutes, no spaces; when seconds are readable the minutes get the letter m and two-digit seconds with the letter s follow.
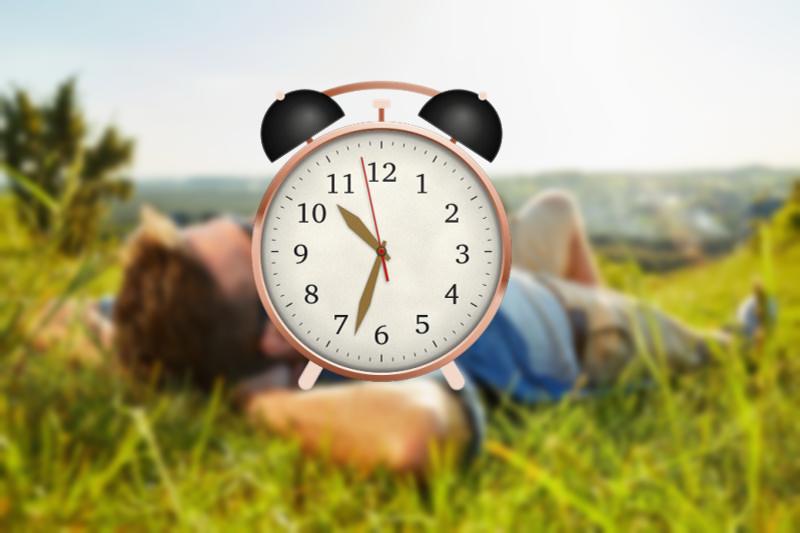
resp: 10h32m58s
